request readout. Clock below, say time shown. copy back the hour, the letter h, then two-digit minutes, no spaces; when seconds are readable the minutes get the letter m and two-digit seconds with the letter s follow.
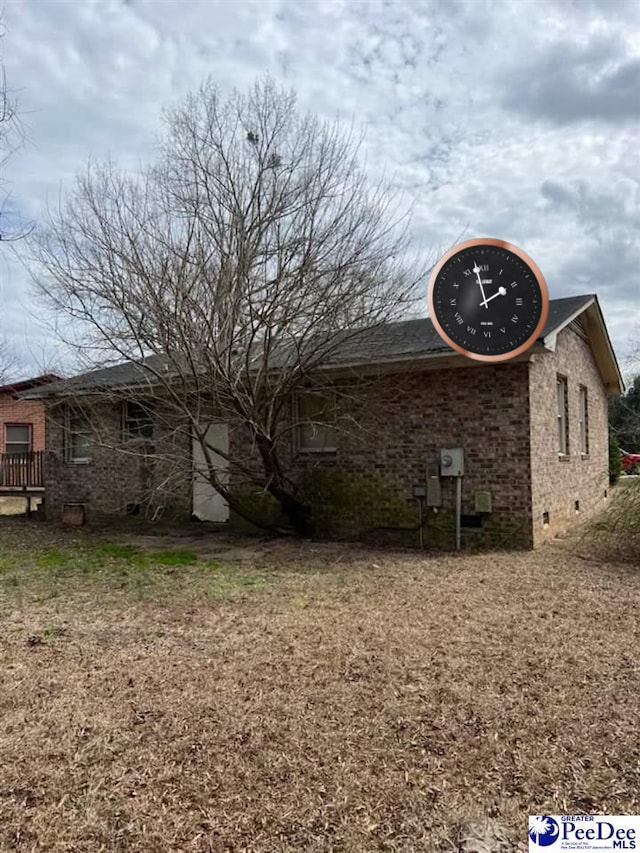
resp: 1h58
